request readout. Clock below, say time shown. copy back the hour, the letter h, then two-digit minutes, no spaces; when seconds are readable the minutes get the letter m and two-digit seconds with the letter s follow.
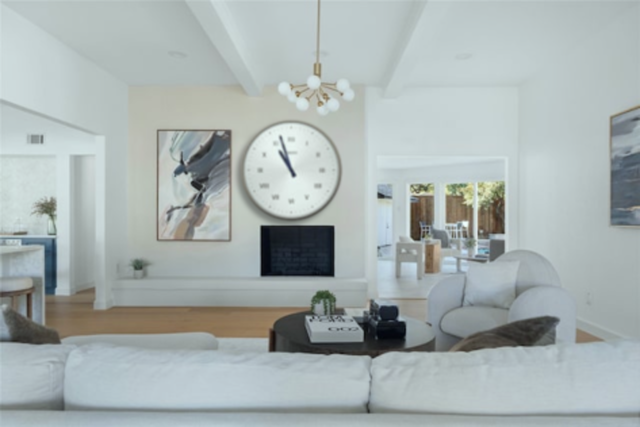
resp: 10h57
